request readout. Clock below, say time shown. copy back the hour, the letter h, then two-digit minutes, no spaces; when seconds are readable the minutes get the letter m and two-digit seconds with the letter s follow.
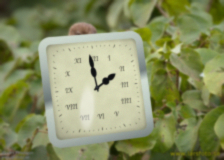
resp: 1h59
